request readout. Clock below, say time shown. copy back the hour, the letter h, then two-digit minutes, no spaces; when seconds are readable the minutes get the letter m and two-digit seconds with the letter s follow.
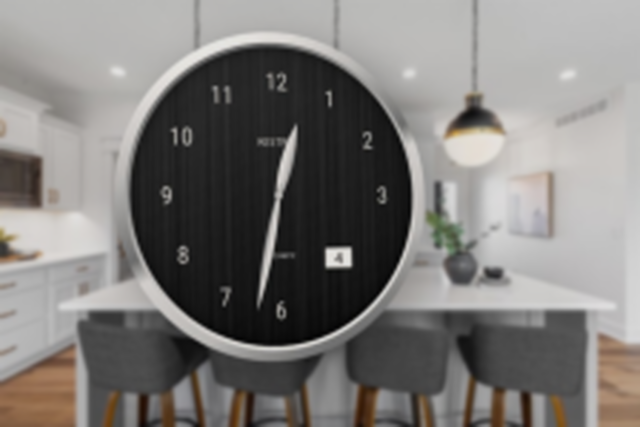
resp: 12h32
